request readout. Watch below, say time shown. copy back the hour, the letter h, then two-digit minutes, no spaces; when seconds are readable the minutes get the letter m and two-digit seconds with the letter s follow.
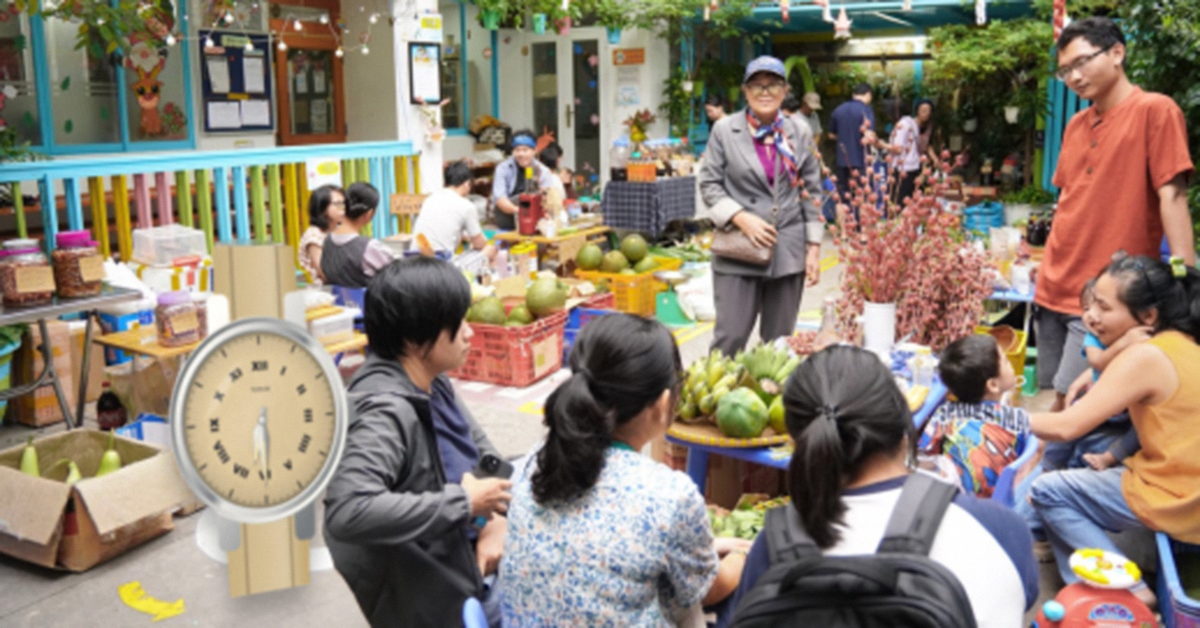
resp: 6h30
